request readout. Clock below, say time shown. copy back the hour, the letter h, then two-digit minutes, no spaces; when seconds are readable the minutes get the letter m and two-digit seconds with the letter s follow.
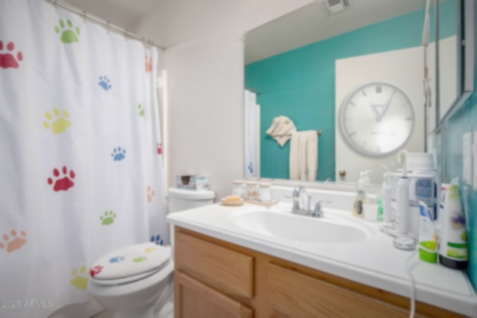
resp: 11h05
